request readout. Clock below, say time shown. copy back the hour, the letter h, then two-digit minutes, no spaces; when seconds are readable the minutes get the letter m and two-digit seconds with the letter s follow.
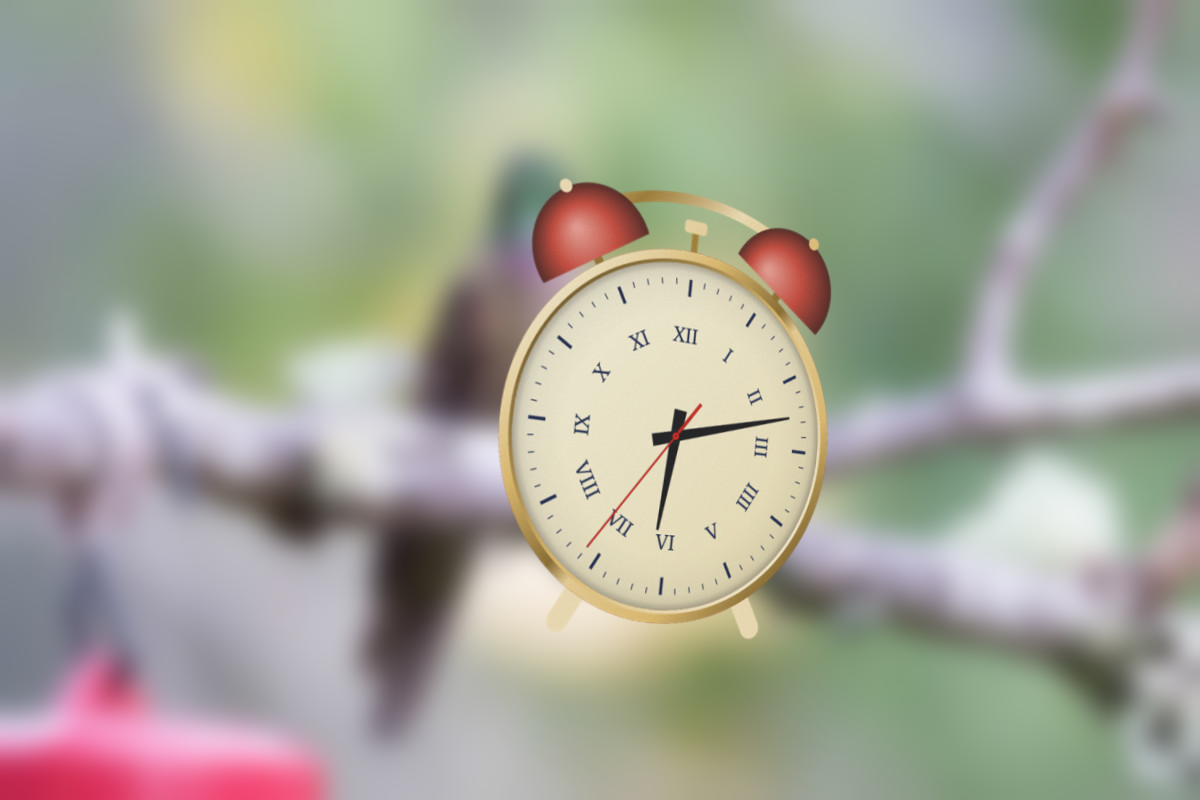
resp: 6h12m36s
